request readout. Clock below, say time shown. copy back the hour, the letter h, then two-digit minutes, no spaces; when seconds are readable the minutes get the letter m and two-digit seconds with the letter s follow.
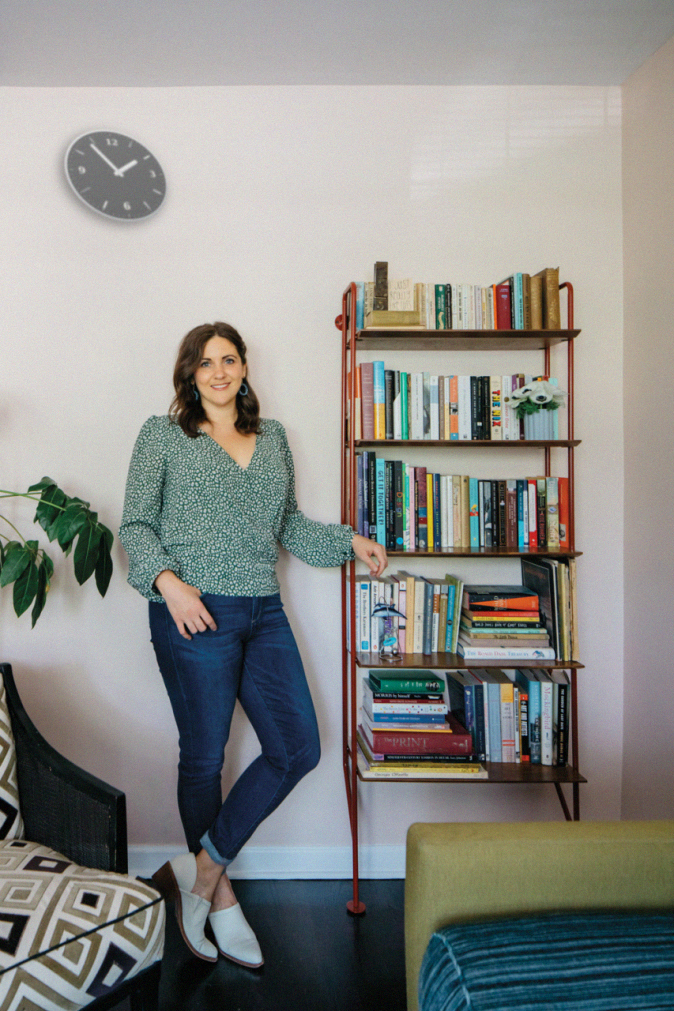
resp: 1h54
